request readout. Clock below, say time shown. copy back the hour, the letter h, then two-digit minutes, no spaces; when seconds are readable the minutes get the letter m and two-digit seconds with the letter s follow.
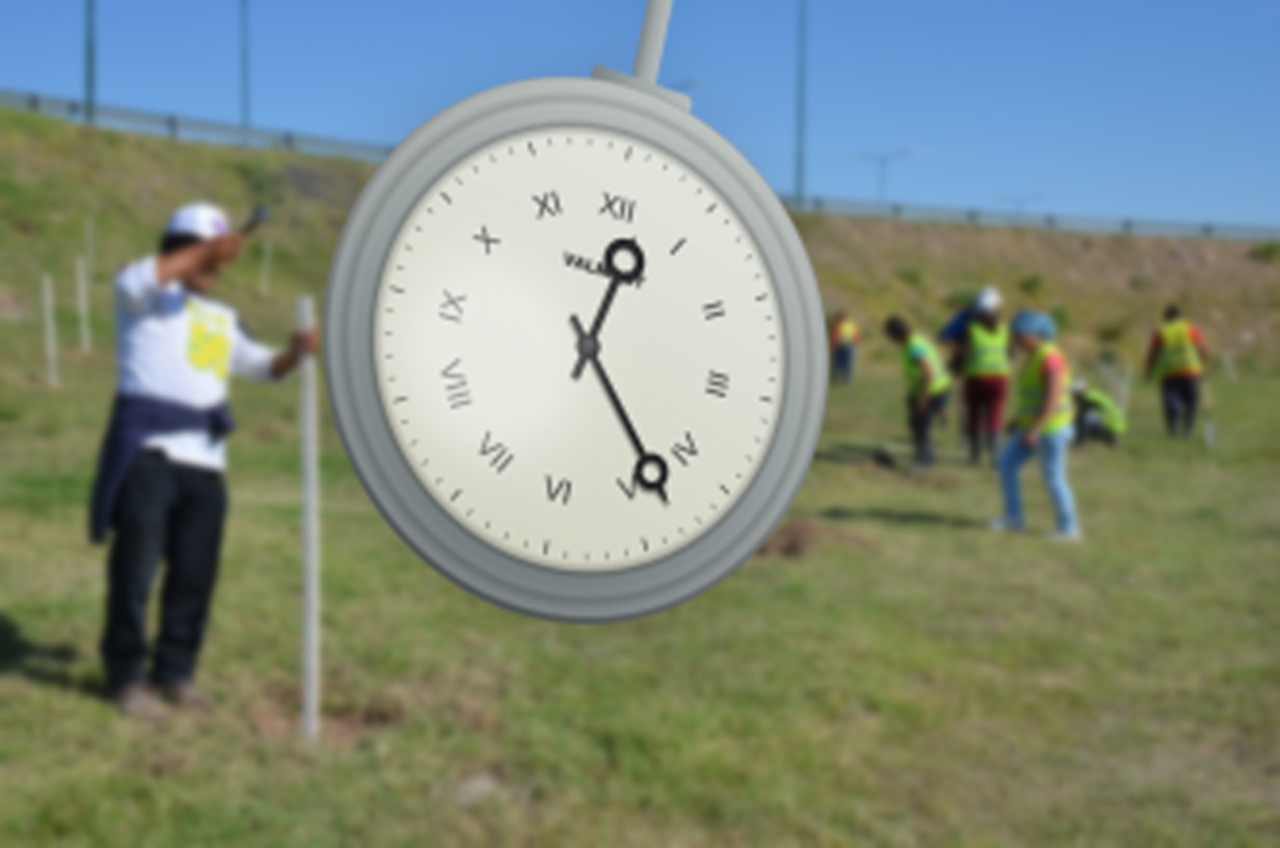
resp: 12h23
